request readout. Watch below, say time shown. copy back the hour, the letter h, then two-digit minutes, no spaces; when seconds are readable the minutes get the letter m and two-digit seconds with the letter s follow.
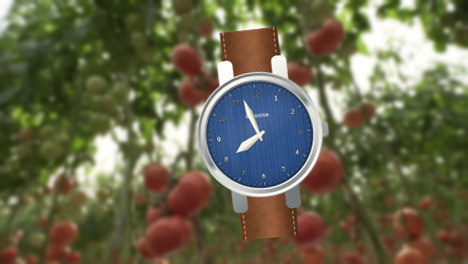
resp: 7h57
